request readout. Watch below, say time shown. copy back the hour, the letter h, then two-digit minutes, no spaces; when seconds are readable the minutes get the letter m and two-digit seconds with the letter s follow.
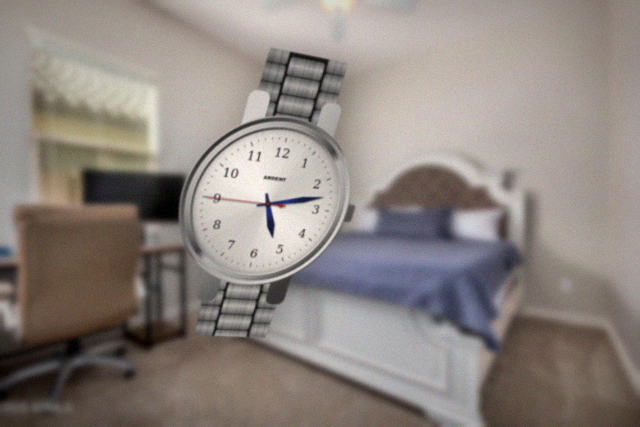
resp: 5h12m45s
